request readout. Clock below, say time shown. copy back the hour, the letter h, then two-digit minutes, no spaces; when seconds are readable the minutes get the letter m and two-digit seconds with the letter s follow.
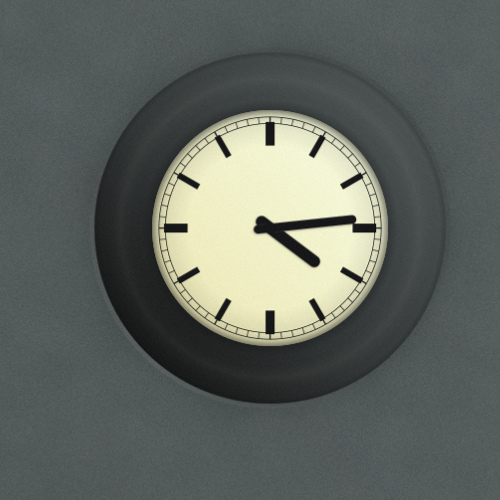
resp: 4h14
